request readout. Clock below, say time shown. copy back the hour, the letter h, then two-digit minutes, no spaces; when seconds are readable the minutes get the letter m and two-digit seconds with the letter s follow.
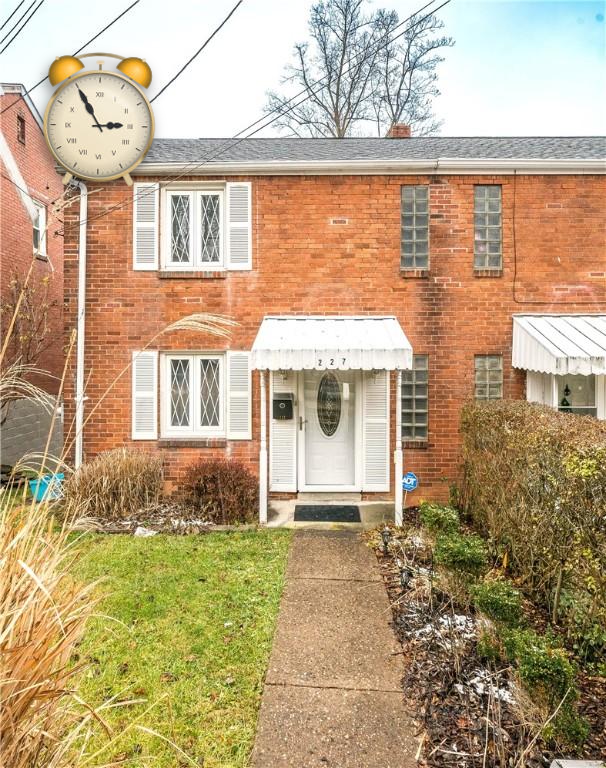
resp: 2h55
